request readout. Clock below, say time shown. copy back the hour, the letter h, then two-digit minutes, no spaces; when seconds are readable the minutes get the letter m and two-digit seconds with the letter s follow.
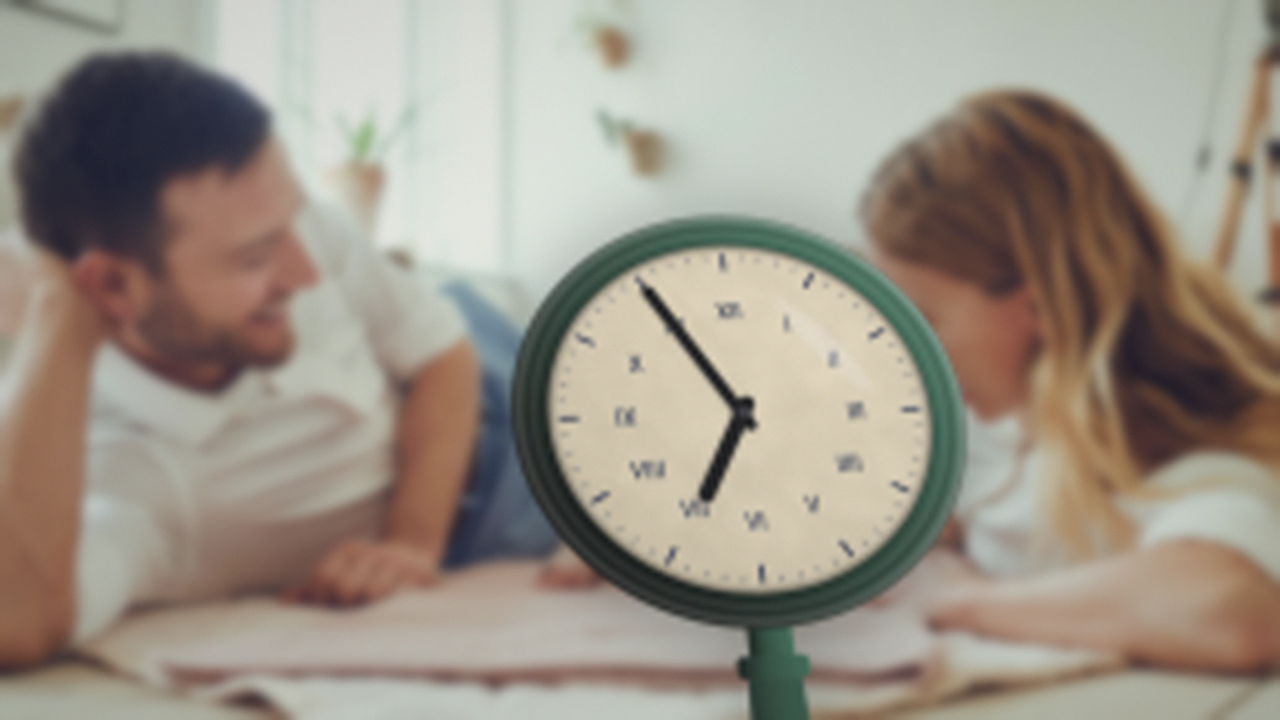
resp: 6h55
